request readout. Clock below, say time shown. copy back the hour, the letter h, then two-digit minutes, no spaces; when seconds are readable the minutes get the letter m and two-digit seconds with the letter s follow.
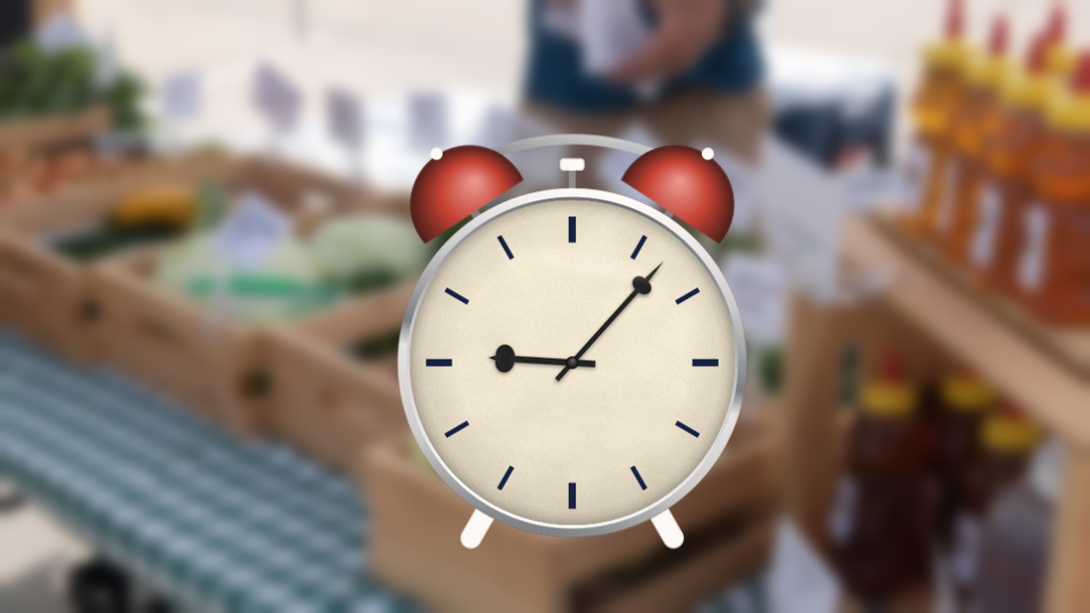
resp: 9h07
